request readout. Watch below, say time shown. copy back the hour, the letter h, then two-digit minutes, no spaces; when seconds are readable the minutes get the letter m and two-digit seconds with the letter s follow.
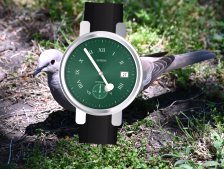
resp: 4h54
